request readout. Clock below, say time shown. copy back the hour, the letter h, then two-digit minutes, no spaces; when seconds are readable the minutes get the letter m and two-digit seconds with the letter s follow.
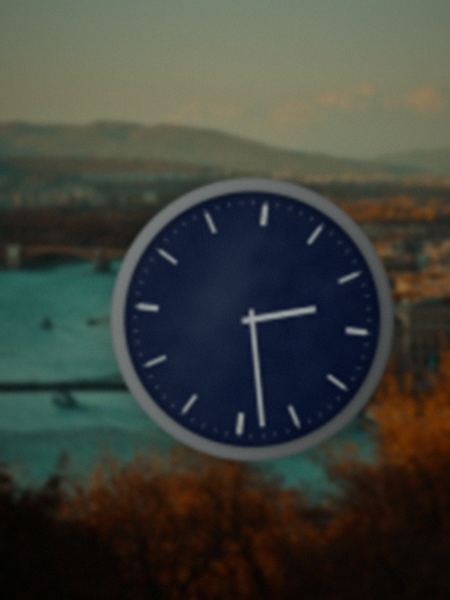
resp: 2h28
